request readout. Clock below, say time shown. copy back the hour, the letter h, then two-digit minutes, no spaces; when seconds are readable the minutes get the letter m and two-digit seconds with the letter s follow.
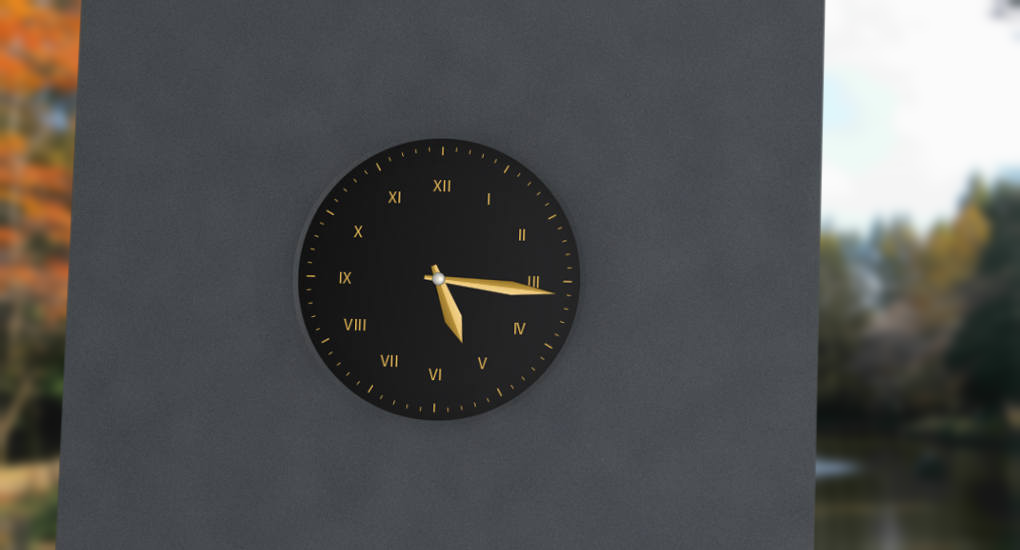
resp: 5h16
